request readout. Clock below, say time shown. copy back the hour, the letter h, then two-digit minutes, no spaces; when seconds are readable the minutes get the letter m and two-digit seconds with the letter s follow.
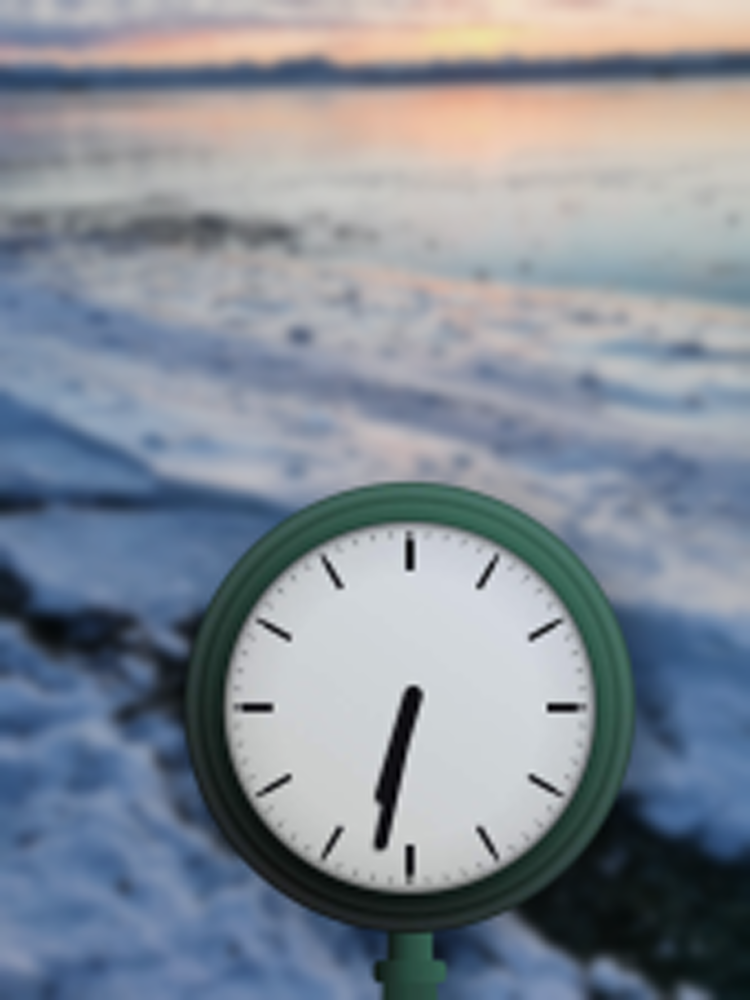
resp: 6h32
